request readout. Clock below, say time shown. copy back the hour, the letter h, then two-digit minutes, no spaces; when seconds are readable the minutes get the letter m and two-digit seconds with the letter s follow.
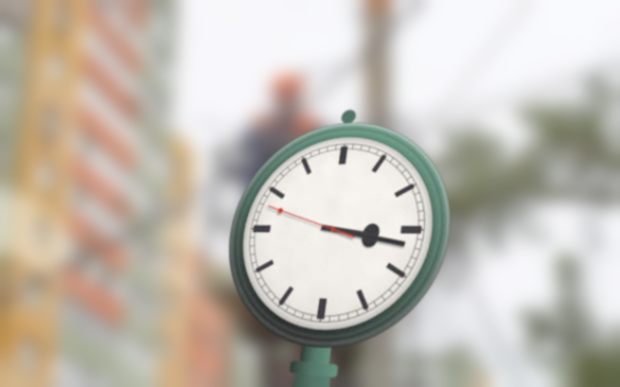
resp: 3h16m48s
